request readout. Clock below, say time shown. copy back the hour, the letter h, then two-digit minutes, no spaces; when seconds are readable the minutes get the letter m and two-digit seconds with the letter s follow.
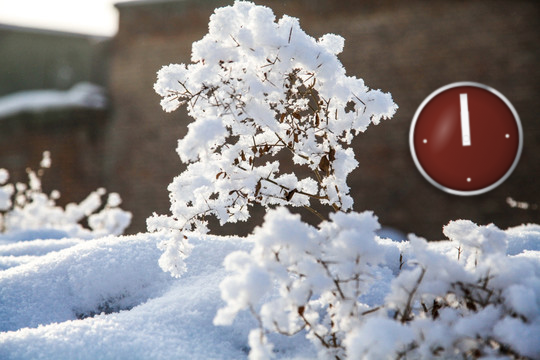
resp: 12h00
